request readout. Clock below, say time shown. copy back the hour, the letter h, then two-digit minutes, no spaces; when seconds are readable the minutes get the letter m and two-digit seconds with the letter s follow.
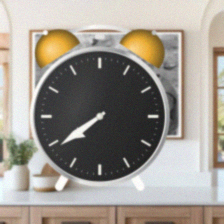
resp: 7h39
